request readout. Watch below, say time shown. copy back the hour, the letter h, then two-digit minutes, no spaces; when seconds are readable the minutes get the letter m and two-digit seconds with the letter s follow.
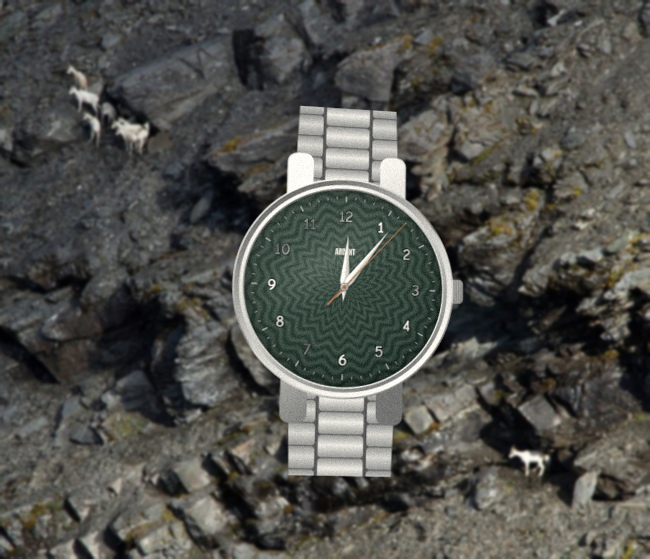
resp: 12h06m07s
